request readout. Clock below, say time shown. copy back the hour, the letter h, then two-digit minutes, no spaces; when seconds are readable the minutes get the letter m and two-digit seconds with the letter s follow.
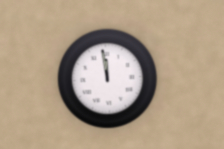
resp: 11h59
